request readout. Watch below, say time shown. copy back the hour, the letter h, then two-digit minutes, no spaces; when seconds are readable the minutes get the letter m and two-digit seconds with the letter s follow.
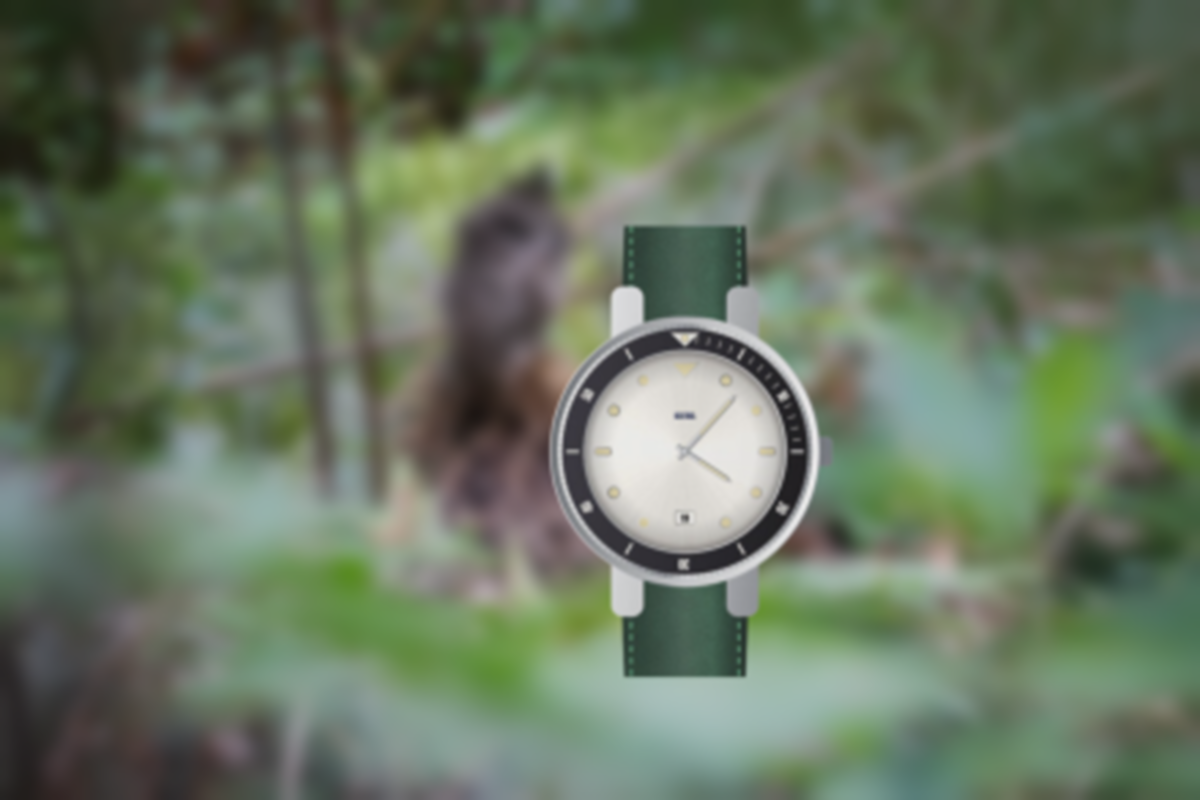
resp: 4h07
